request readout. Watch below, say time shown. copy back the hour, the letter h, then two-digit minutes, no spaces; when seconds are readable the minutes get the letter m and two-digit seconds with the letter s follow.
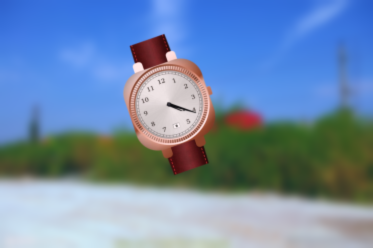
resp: 4h21
